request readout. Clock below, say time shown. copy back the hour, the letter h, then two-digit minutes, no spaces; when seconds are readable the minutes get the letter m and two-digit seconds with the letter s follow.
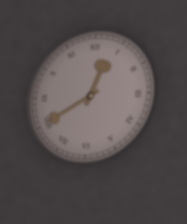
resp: 12h40
